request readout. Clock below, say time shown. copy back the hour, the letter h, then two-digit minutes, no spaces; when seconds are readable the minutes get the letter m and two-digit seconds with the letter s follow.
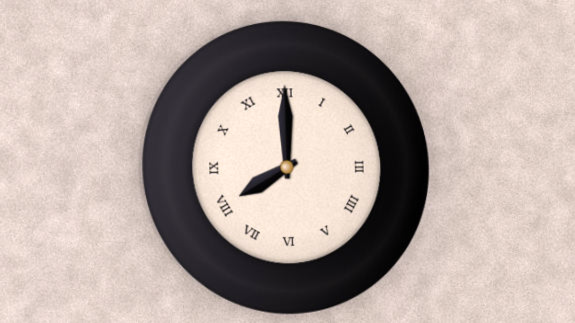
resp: 8h00
